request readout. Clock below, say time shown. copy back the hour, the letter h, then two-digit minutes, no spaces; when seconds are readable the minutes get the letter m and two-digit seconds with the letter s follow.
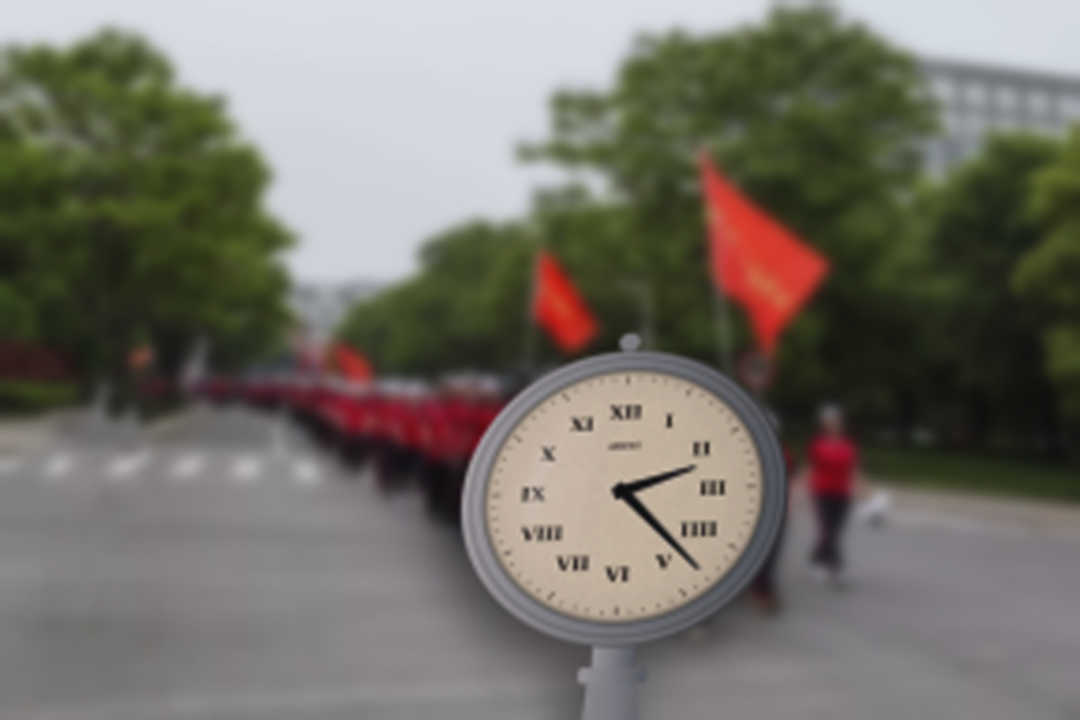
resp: 2h23
